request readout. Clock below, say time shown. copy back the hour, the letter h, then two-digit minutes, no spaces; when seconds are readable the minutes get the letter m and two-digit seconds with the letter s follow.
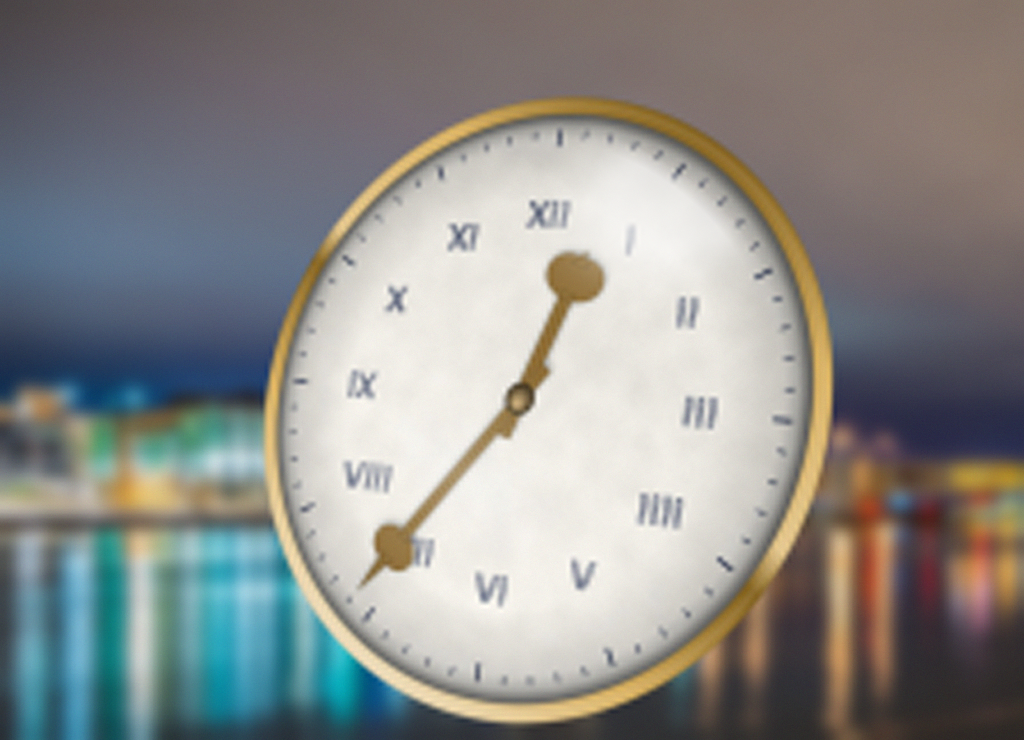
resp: 12h36
